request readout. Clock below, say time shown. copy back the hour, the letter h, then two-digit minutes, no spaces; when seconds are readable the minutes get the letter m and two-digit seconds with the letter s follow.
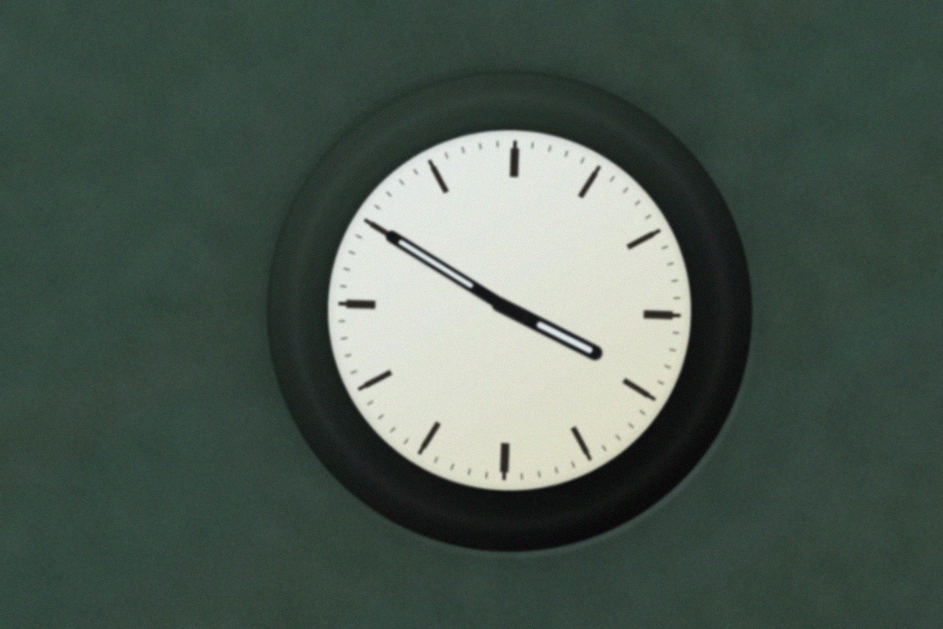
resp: 3h50
